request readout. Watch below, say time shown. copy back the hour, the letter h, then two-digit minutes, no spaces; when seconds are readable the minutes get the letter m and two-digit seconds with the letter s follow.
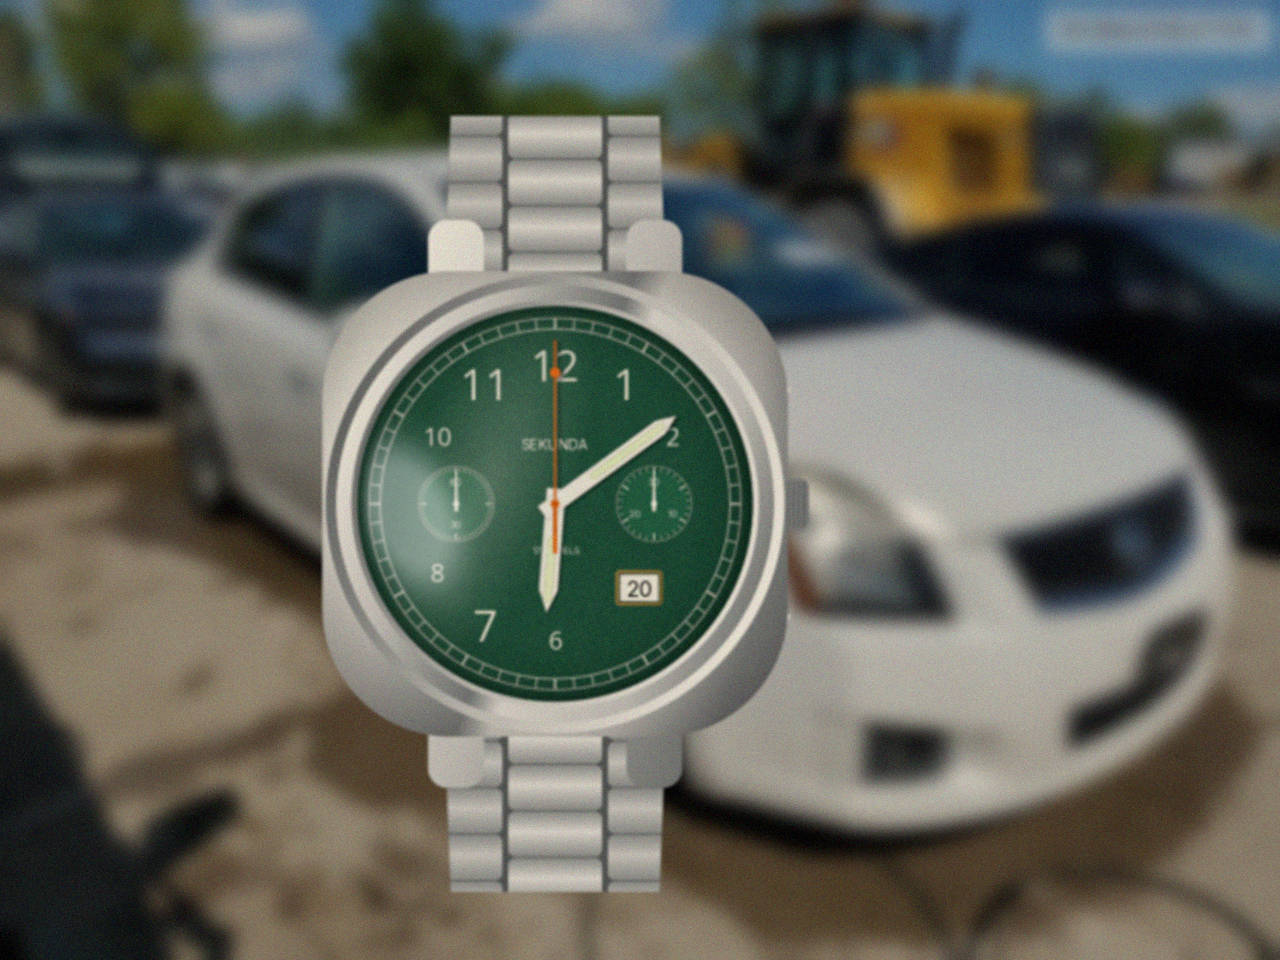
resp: 6h09
